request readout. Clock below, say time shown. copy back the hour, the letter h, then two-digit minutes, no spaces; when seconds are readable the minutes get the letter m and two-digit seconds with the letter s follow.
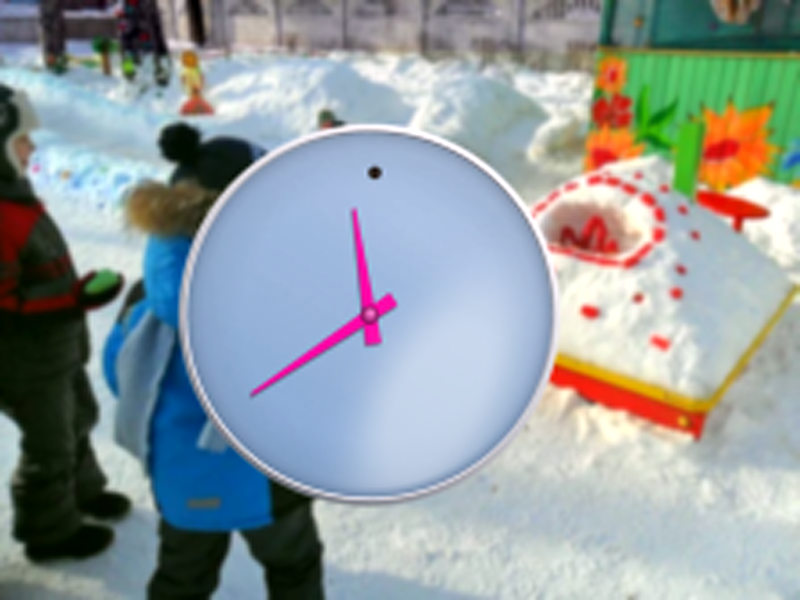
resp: 11h39
